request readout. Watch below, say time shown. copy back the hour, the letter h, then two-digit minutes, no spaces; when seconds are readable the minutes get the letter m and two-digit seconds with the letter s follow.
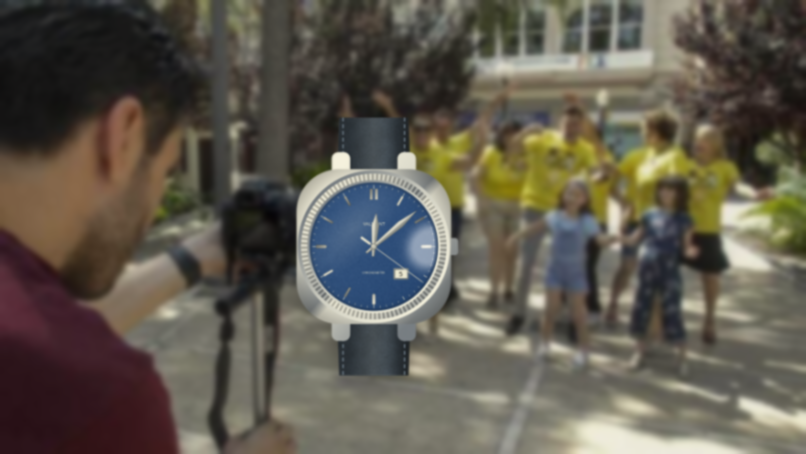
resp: 12h08m21s
